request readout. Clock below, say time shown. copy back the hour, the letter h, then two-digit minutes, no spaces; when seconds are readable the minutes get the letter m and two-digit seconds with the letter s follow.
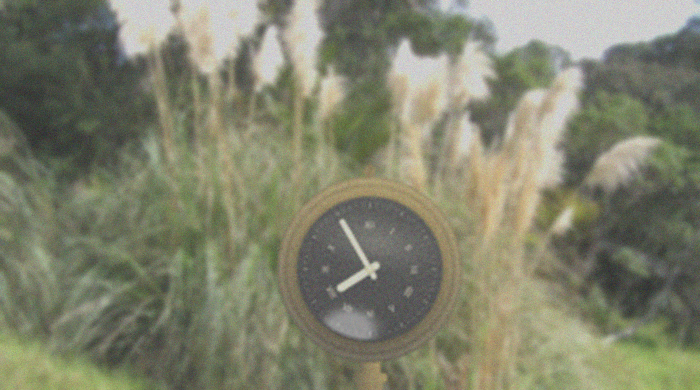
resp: 7h55
